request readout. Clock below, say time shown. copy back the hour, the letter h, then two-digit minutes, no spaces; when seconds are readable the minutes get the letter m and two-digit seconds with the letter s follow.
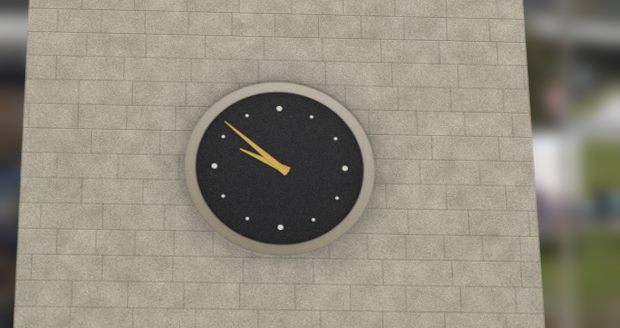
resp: 9h52
